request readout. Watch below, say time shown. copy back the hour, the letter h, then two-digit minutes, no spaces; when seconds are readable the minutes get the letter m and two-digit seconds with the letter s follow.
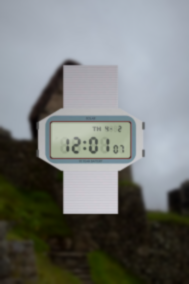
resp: 12h01
